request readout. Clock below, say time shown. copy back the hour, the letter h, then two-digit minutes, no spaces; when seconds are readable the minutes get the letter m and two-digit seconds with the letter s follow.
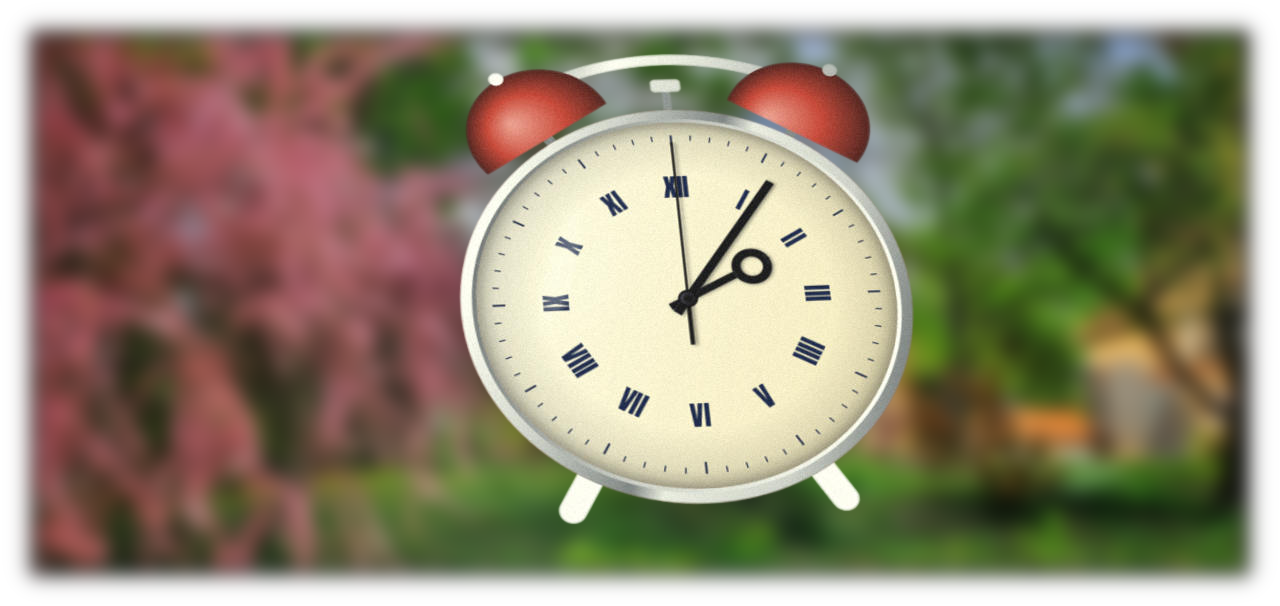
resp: 2h06m00s
